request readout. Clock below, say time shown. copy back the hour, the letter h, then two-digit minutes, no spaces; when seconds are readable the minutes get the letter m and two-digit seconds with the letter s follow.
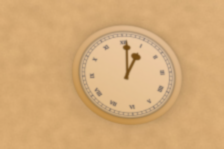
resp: 1h01
